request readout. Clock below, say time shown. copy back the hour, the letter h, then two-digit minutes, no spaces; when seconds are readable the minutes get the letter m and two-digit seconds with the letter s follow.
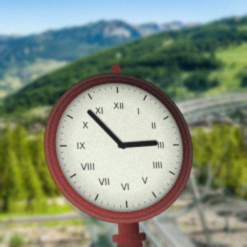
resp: 2h53
